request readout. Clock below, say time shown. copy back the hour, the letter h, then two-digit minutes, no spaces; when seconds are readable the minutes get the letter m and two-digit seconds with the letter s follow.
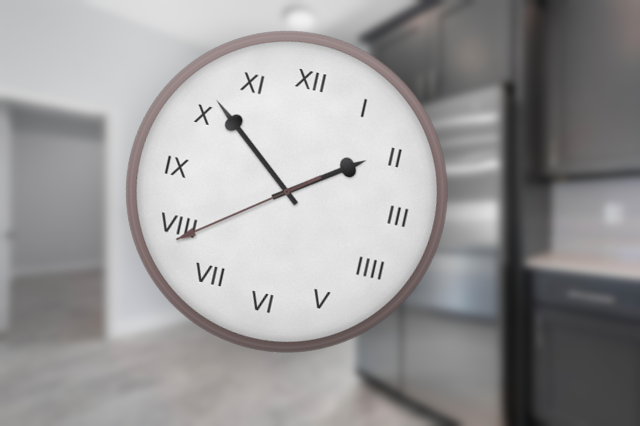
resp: 1h51m39s
